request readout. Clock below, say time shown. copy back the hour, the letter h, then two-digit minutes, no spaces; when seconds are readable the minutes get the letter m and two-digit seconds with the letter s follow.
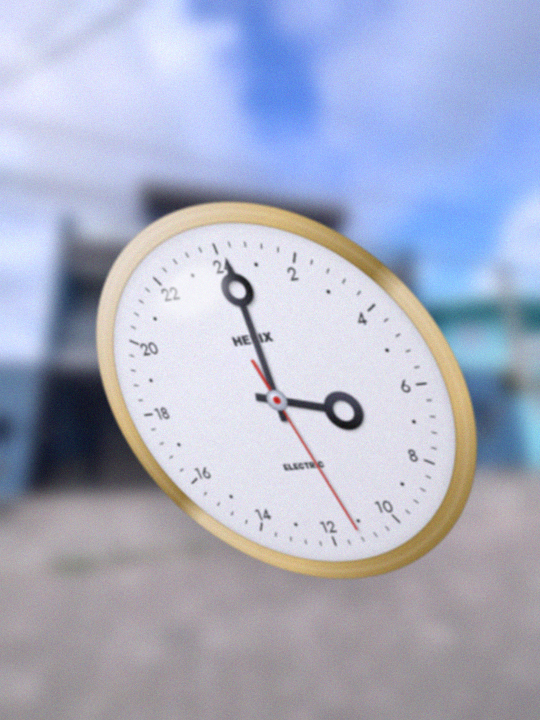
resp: 7h00m28s
